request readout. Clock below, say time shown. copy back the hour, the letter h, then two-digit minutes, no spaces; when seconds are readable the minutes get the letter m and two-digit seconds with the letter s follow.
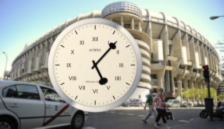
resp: 5h07
